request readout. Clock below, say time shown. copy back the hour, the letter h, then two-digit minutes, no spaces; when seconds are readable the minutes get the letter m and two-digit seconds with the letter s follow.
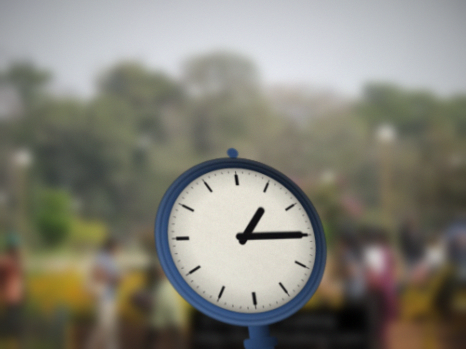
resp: 1h15
